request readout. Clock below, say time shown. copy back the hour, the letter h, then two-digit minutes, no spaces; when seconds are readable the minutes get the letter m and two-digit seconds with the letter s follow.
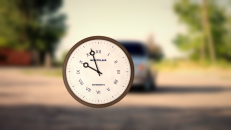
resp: 9h57
